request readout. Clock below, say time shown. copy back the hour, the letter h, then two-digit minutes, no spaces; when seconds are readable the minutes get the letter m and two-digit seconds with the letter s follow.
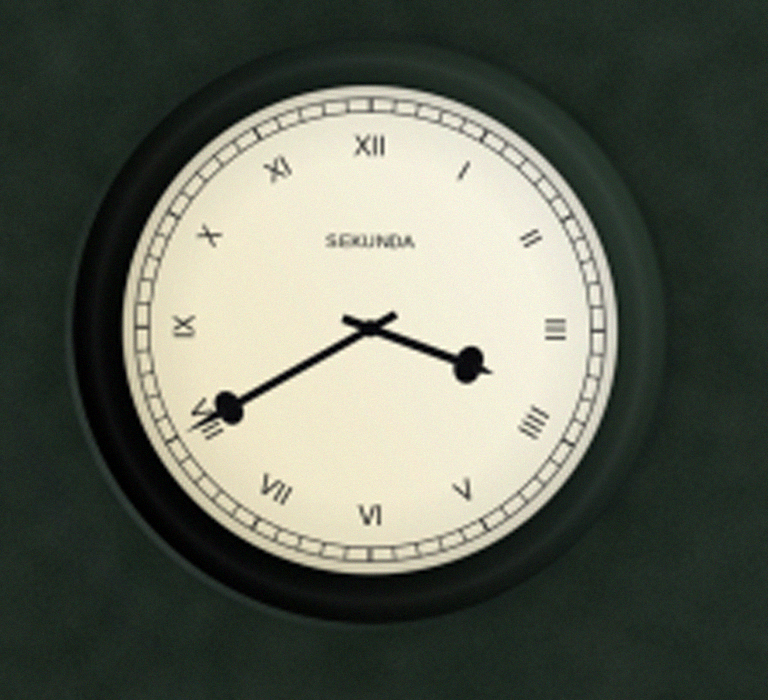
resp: 3h40
